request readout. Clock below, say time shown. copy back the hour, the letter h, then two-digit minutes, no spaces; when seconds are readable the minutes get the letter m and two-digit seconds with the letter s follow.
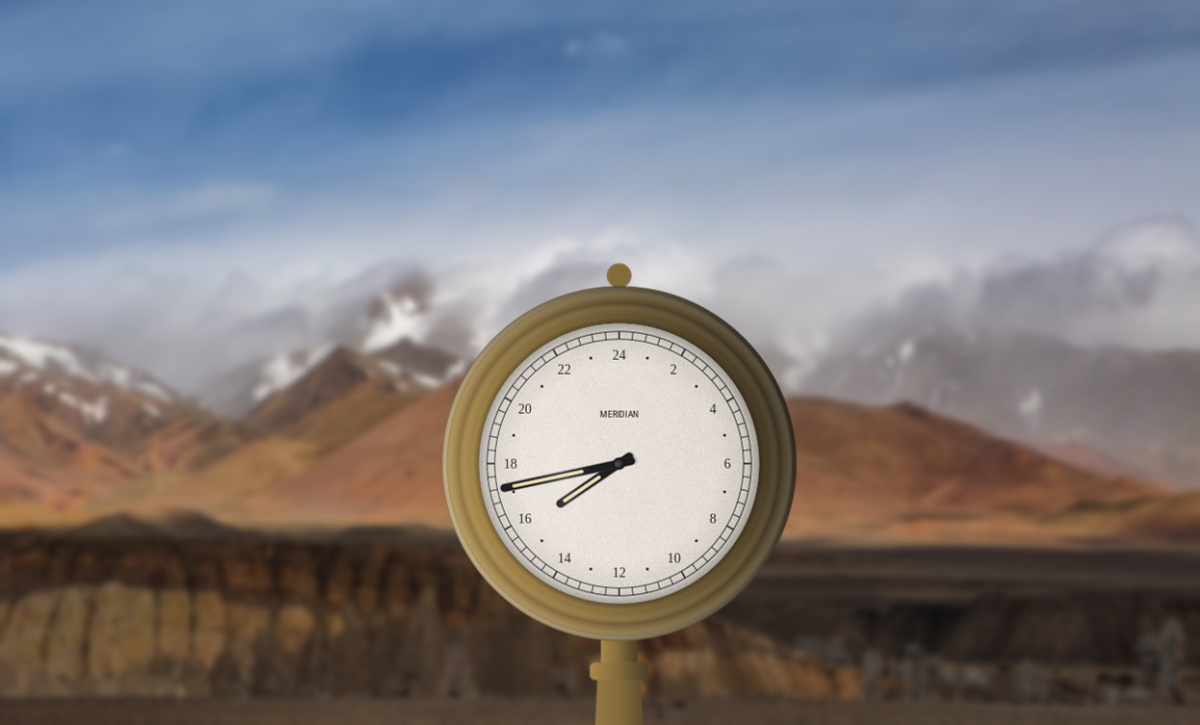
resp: 15h43
